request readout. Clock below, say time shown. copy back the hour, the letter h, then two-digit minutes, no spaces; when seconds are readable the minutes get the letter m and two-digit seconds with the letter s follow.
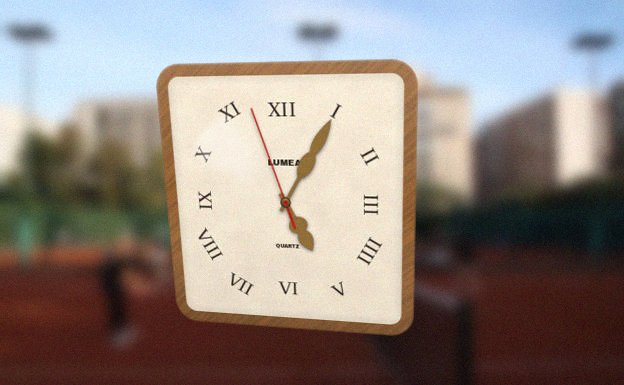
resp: 5h04m57s
